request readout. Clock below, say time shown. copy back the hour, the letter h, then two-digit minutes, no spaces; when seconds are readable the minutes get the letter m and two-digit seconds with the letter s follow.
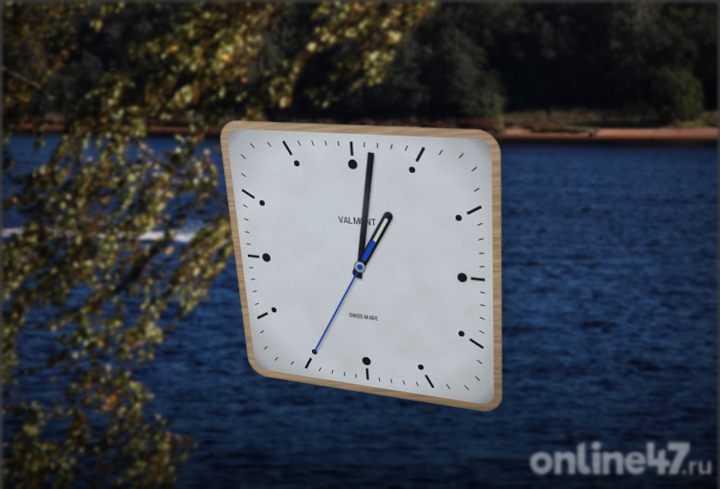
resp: 1h01m35s
